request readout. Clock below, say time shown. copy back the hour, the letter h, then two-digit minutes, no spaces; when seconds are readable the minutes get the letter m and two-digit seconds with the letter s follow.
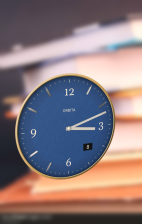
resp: 3h12
